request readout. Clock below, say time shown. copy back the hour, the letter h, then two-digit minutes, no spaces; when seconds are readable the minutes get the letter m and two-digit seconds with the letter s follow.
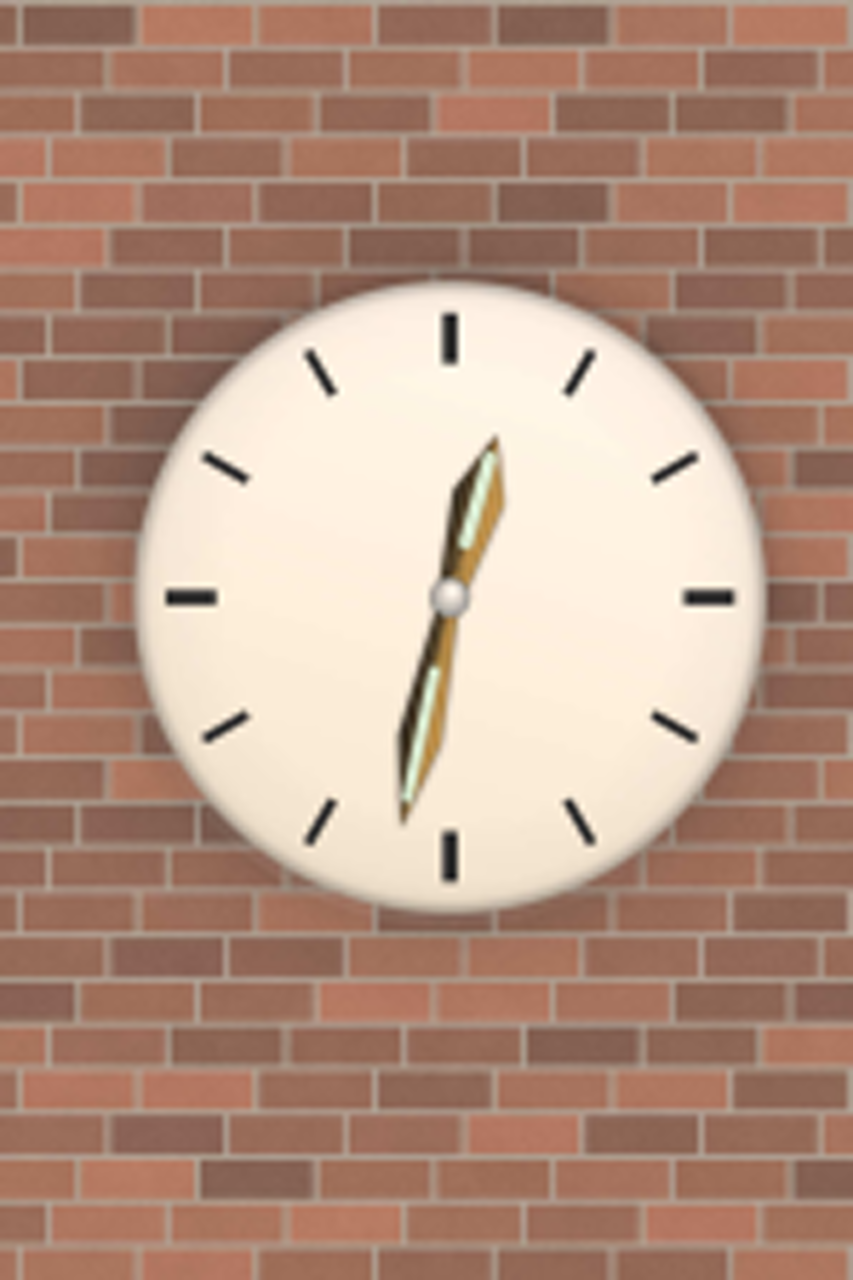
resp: 12h32
